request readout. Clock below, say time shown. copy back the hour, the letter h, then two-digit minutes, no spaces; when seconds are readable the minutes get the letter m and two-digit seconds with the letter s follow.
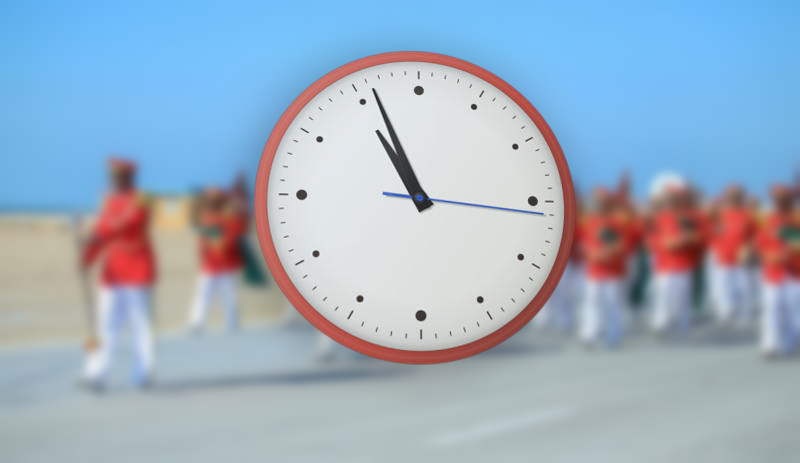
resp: 10h56m16s
